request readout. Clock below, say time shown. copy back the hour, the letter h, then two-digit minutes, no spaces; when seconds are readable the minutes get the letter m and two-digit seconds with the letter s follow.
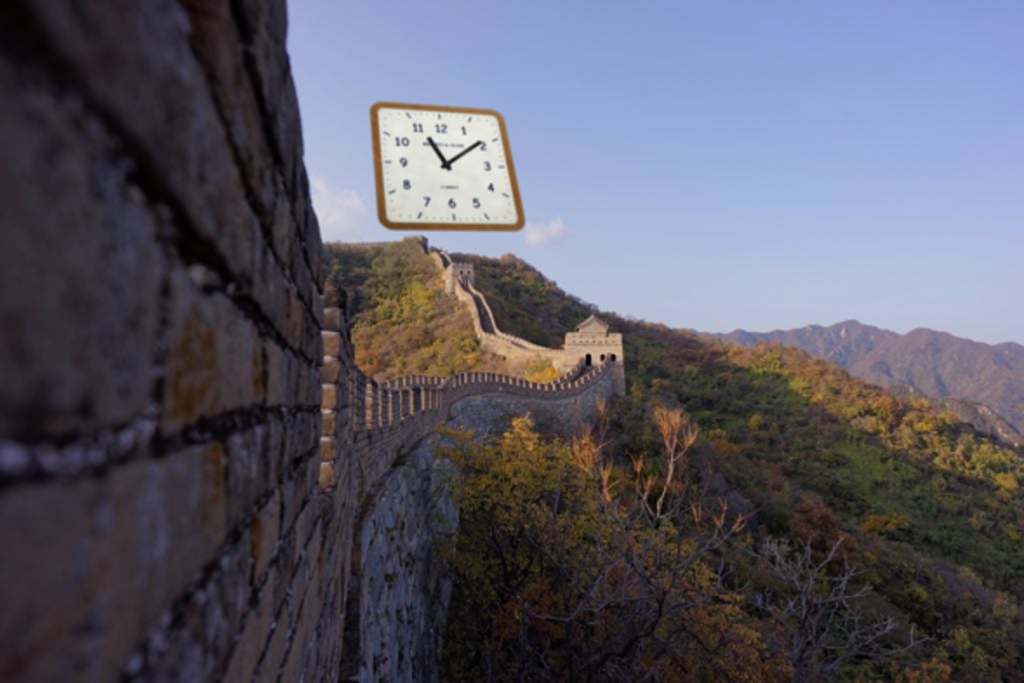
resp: 11h09
